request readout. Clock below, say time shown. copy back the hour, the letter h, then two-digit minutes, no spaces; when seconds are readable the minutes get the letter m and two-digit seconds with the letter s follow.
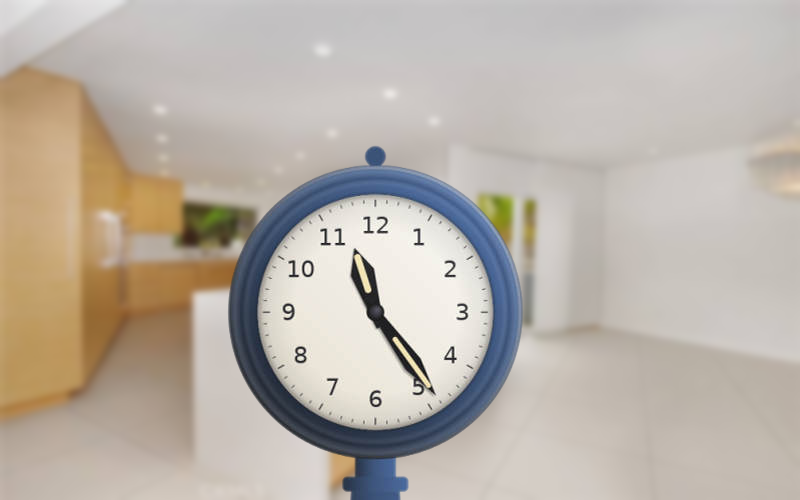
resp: 11h24
